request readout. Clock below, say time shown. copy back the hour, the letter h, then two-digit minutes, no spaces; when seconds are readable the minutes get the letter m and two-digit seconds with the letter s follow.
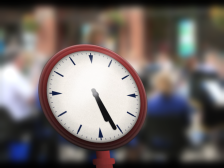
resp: 5h26
